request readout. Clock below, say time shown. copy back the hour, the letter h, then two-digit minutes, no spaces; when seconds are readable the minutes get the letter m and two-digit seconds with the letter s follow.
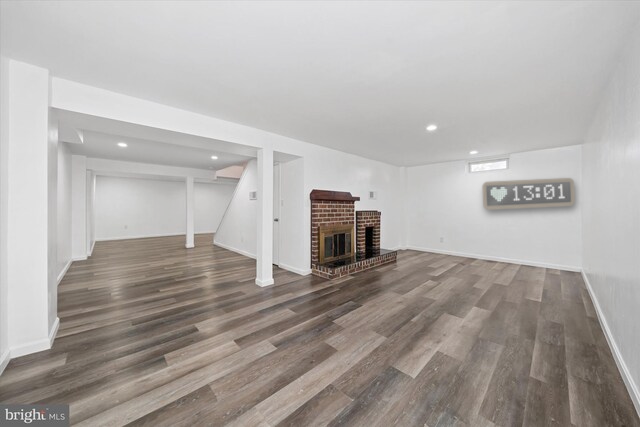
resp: 13h01
